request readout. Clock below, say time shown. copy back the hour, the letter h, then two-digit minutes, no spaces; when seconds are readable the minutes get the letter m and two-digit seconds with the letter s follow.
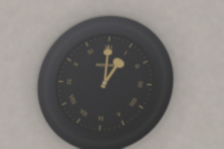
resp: 1h00
